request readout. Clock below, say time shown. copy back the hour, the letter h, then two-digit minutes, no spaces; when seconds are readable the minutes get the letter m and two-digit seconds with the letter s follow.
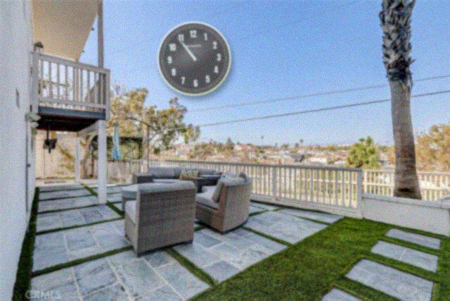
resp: 10h54
